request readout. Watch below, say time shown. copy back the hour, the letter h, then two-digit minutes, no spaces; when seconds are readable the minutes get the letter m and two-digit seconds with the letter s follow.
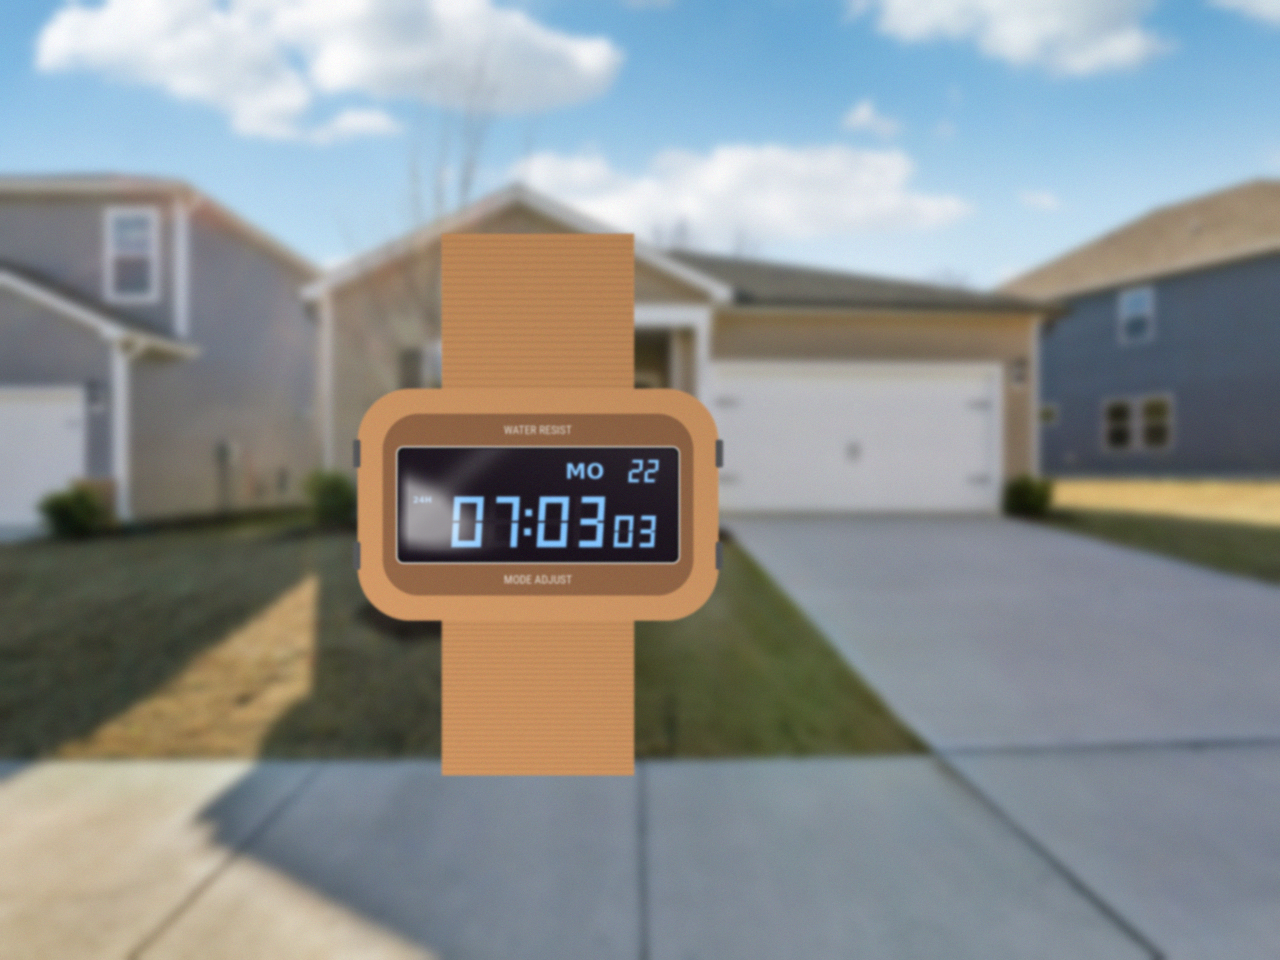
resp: 7h03m03s
